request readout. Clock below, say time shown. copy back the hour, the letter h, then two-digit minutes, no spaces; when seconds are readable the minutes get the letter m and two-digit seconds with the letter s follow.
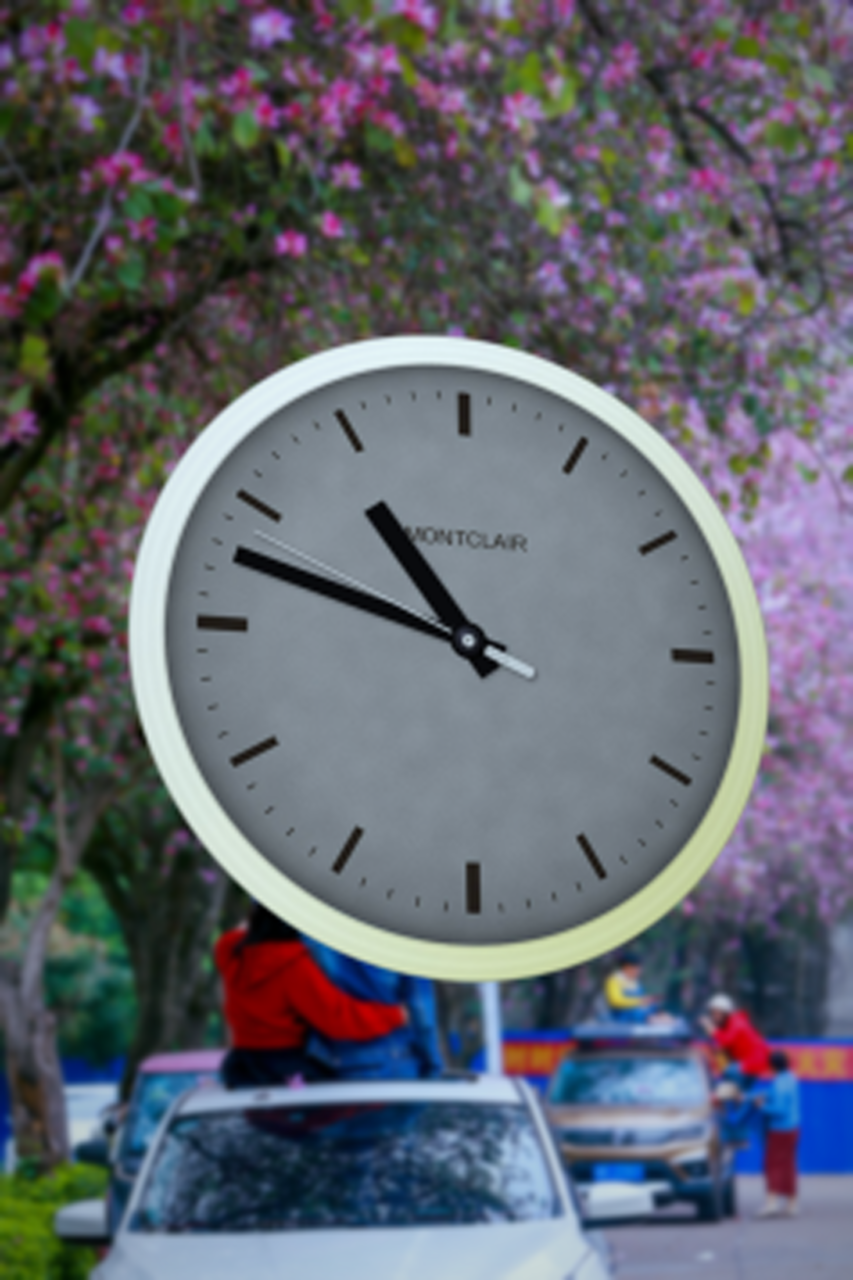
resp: 10h47m49s
